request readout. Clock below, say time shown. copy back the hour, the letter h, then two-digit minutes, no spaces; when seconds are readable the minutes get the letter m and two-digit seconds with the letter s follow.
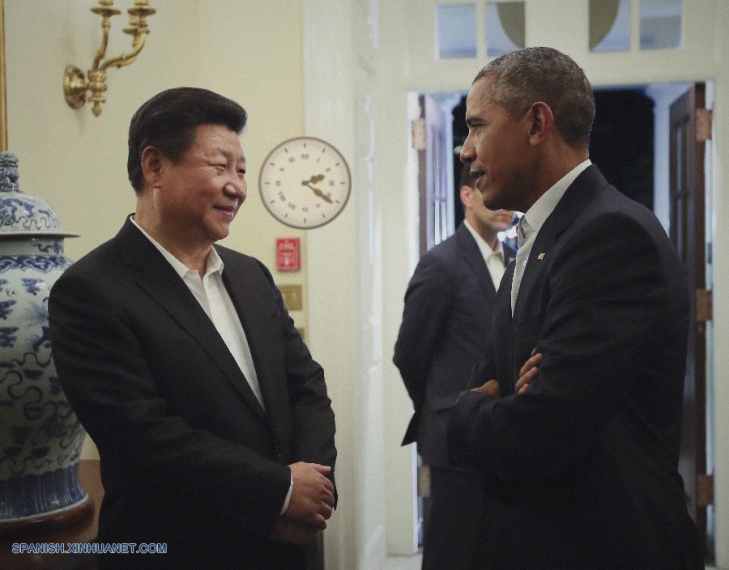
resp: 2h21
